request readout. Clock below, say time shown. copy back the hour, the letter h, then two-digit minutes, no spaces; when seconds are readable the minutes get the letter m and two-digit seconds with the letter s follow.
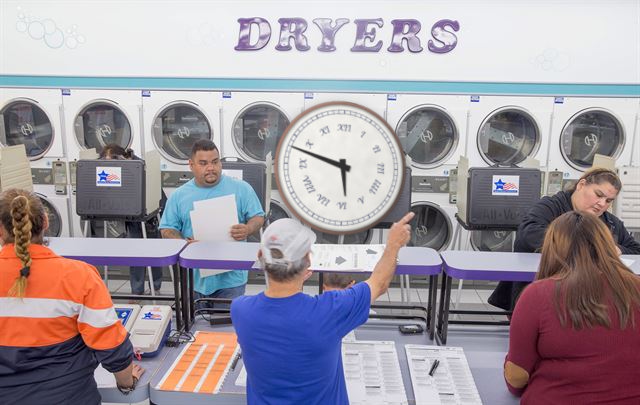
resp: 5h48
